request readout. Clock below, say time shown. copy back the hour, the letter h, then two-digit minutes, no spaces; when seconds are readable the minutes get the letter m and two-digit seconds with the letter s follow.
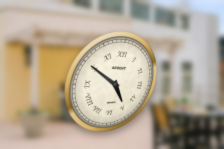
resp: 4h50
